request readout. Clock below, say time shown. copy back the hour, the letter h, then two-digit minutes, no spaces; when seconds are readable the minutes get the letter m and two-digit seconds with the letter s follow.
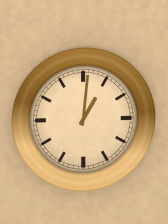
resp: 1h01
